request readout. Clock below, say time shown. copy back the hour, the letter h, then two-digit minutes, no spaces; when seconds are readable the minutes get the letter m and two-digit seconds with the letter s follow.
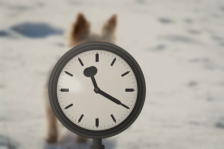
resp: 11h20
